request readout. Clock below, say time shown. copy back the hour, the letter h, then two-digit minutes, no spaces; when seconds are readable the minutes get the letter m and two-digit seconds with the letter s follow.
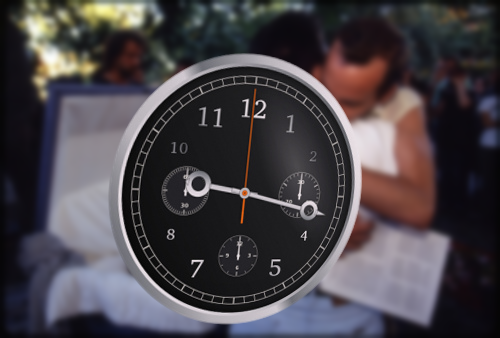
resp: 9h17
